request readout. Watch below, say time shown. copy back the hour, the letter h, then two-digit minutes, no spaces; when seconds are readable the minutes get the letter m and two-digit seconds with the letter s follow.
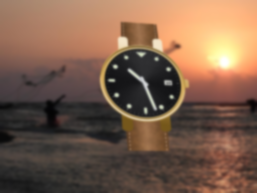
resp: 10h27
